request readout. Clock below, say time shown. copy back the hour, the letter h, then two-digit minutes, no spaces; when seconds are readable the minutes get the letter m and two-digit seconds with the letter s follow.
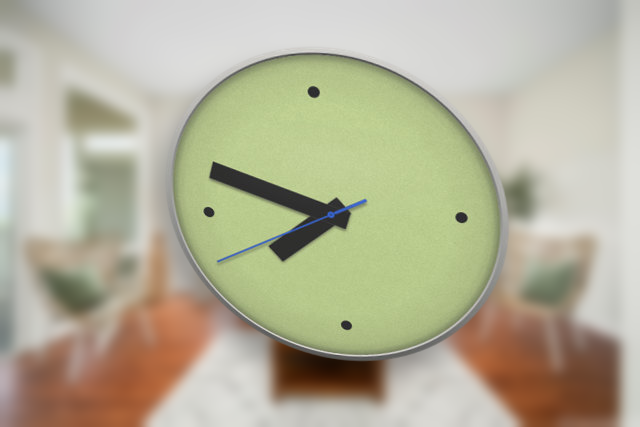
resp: 7h48m41s
